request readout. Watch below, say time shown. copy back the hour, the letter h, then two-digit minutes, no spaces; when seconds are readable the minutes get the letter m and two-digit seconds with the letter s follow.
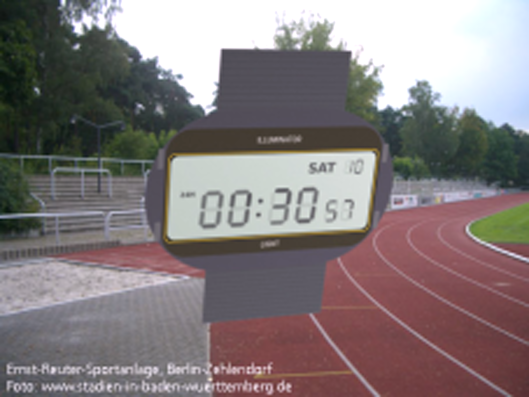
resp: 0h30m57s
